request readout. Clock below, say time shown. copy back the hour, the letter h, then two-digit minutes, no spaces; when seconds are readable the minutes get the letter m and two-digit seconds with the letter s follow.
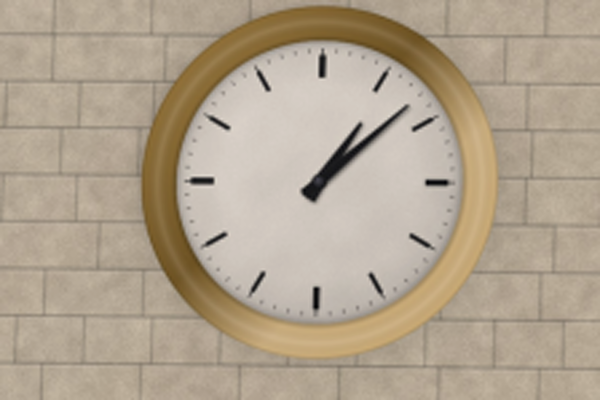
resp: 1h08
